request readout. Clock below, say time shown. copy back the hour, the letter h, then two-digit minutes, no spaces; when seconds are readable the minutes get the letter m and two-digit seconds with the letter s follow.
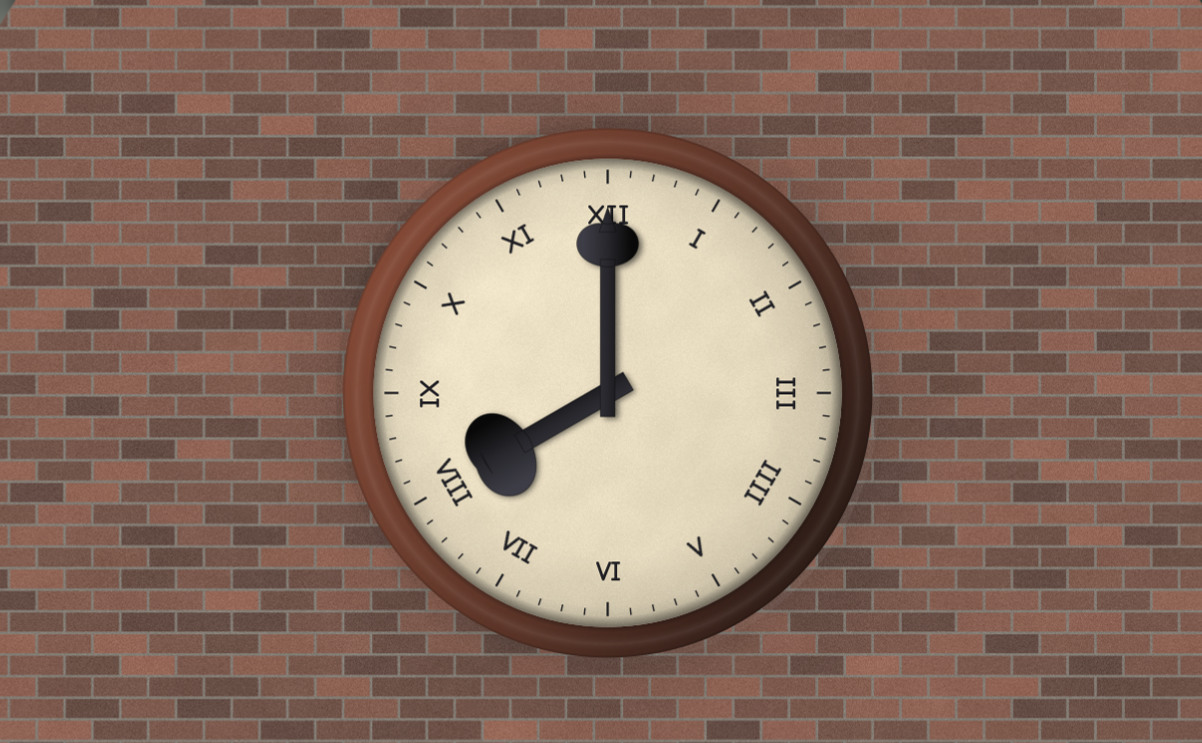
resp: 8h00
